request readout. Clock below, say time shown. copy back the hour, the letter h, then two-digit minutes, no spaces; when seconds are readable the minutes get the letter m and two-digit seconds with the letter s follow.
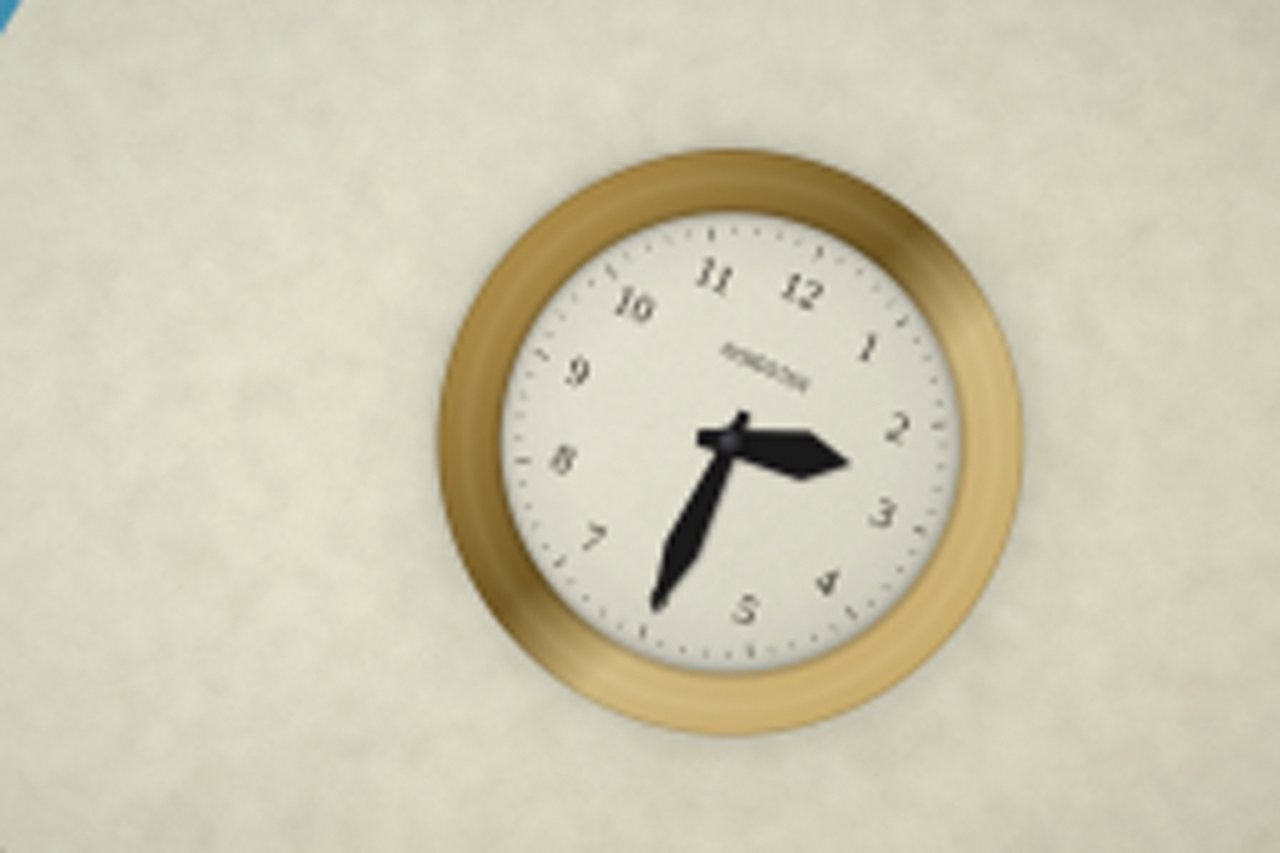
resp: 2h30
